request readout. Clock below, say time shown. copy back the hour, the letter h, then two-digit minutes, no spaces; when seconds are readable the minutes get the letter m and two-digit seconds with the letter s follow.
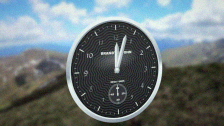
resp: 12h03
